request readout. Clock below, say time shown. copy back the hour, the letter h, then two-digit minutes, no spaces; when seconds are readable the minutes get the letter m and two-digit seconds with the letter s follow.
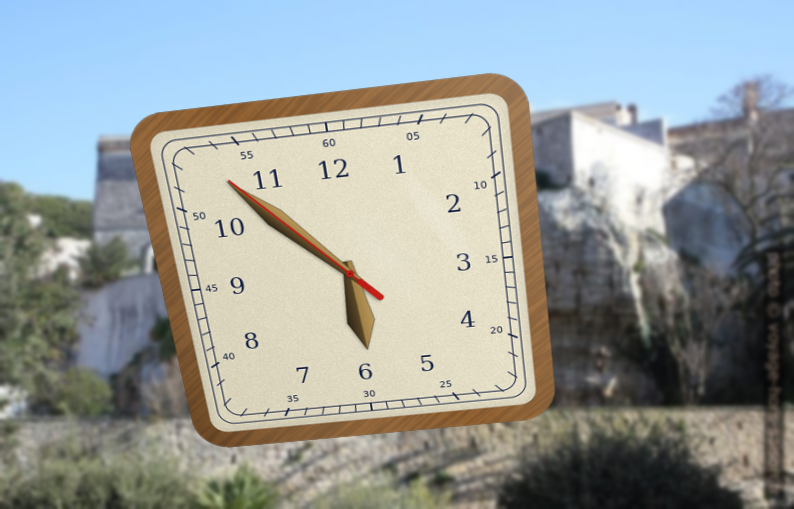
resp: 5h52m53s
